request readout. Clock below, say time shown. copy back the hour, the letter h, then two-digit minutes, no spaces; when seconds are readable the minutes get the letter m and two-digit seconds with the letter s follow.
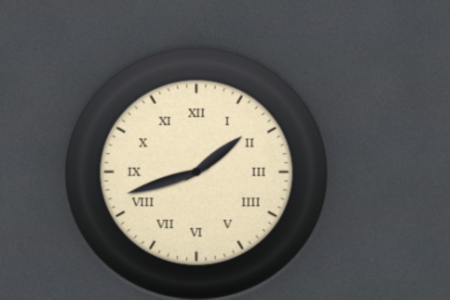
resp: 1h42
